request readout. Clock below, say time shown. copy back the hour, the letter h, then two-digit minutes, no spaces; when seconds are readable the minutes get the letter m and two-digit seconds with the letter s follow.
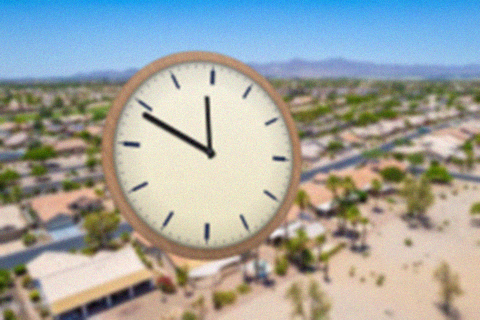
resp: 11h49
